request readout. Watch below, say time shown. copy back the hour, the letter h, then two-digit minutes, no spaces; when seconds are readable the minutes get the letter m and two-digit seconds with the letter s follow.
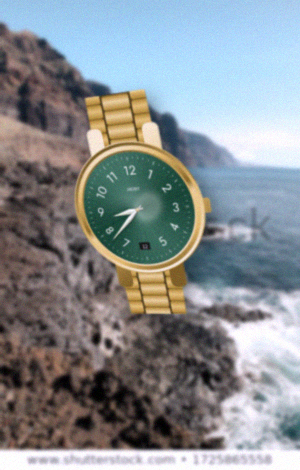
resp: 8h38
